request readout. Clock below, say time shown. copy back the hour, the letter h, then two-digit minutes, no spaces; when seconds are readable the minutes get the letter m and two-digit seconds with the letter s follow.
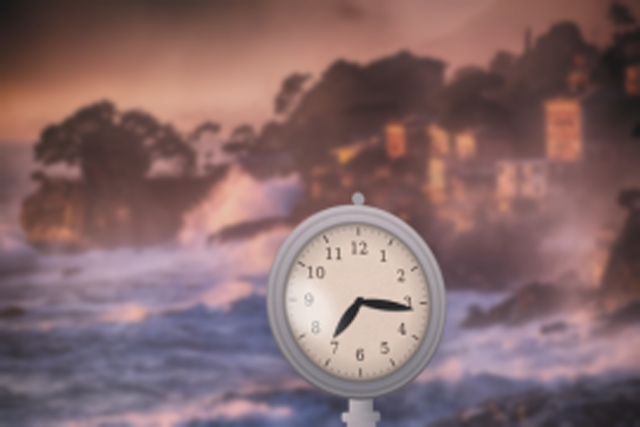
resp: 7h16
